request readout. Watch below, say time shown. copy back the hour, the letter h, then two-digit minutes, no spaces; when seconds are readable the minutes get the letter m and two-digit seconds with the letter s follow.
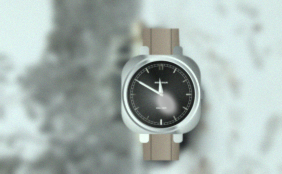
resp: 11h50
